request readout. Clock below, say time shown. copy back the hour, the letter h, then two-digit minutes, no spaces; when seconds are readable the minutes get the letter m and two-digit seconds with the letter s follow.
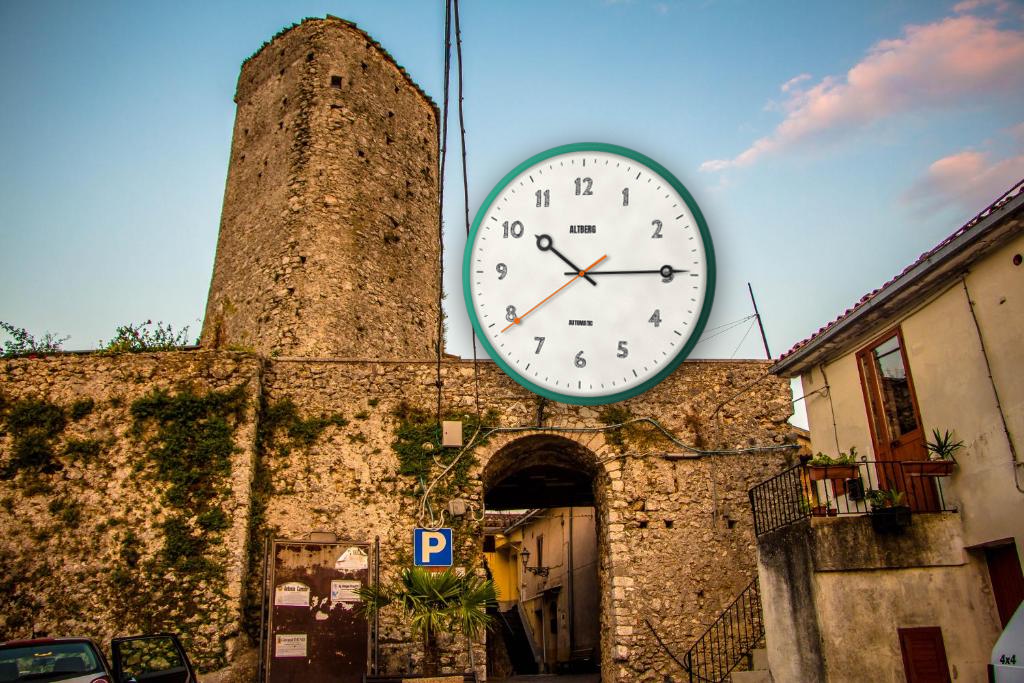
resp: 10h14m39s
